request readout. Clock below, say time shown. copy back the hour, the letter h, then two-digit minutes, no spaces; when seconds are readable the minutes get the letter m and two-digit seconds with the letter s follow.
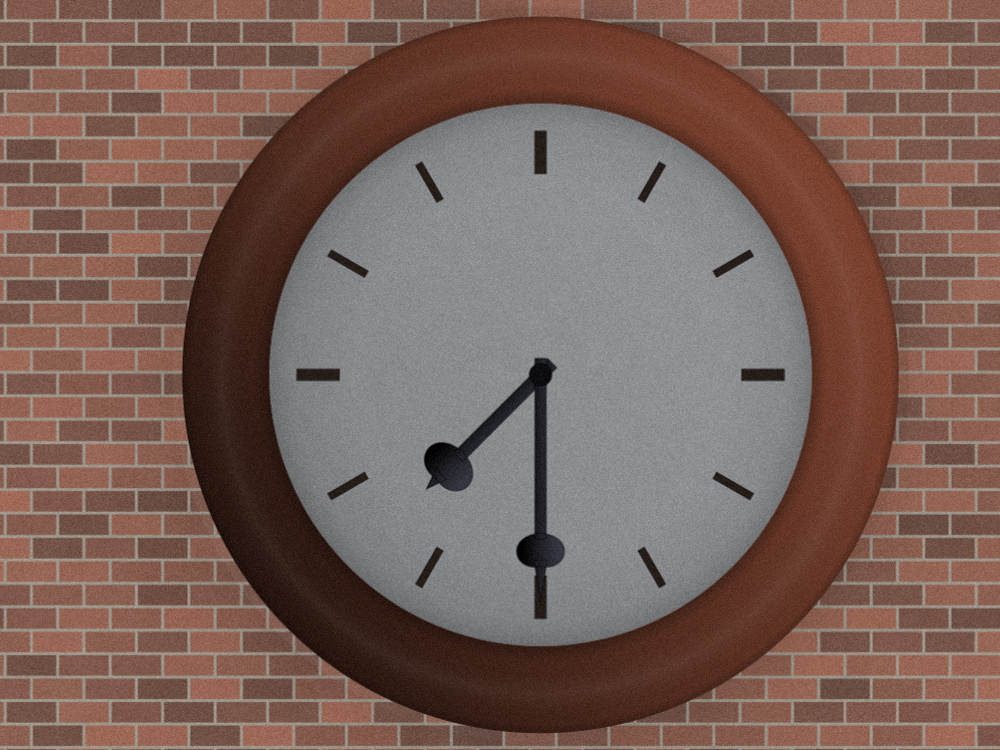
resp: 7h30
